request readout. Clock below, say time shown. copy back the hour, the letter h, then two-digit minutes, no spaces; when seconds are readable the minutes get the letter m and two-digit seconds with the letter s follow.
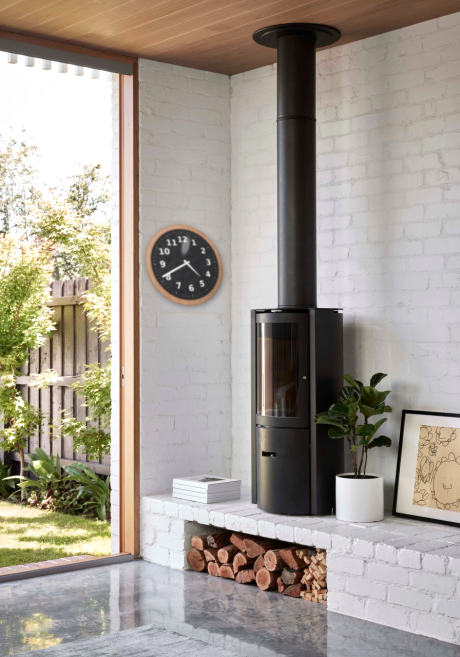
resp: 4h41
